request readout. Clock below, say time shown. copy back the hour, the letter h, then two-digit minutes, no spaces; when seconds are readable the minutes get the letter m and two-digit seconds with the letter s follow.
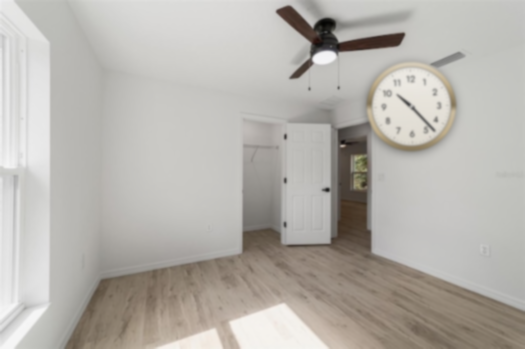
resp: 10h23
